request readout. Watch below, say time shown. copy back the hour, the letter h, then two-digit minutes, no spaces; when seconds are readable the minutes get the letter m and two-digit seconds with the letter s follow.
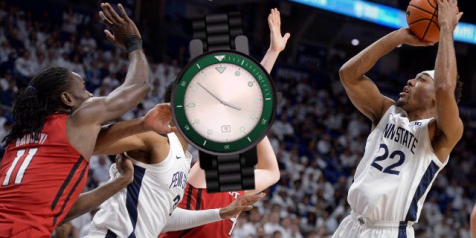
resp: 3h52
